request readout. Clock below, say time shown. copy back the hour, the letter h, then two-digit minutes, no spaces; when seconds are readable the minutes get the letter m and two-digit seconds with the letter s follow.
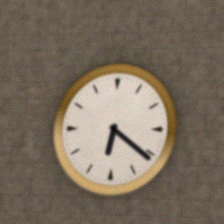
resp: 6h21
